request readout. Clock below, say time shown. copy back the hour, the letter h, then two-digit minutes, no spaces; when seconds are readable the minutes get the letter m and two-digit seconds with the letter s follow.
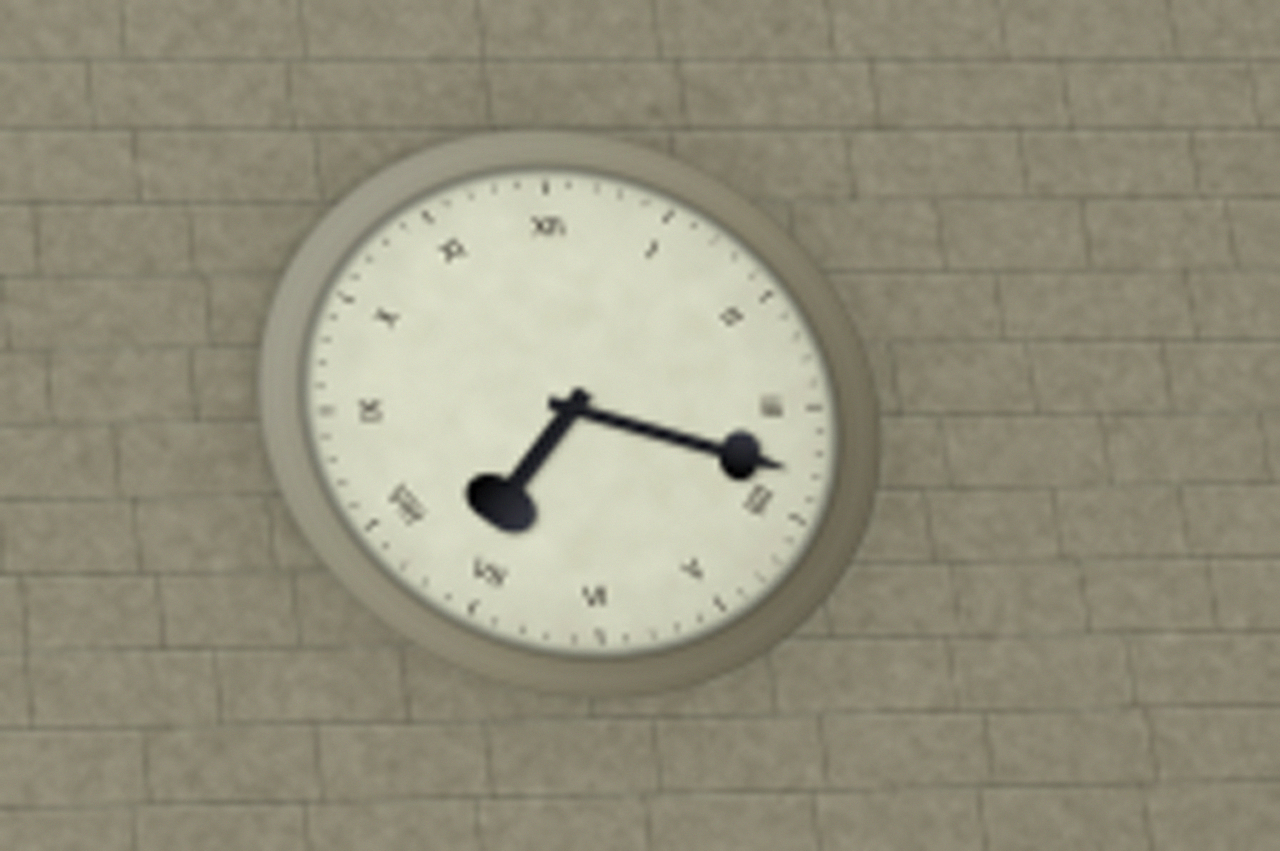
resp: 7h18
